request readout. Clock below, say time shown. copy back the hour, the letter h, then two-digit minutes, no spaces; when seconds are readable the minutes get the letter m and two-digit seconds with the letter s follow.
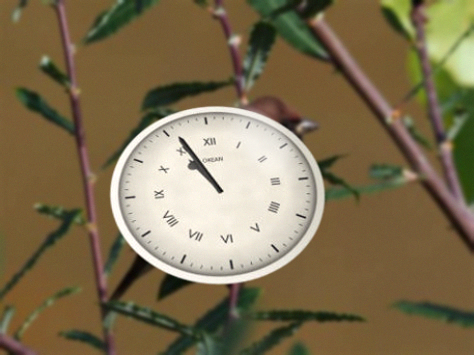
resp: 10h56
